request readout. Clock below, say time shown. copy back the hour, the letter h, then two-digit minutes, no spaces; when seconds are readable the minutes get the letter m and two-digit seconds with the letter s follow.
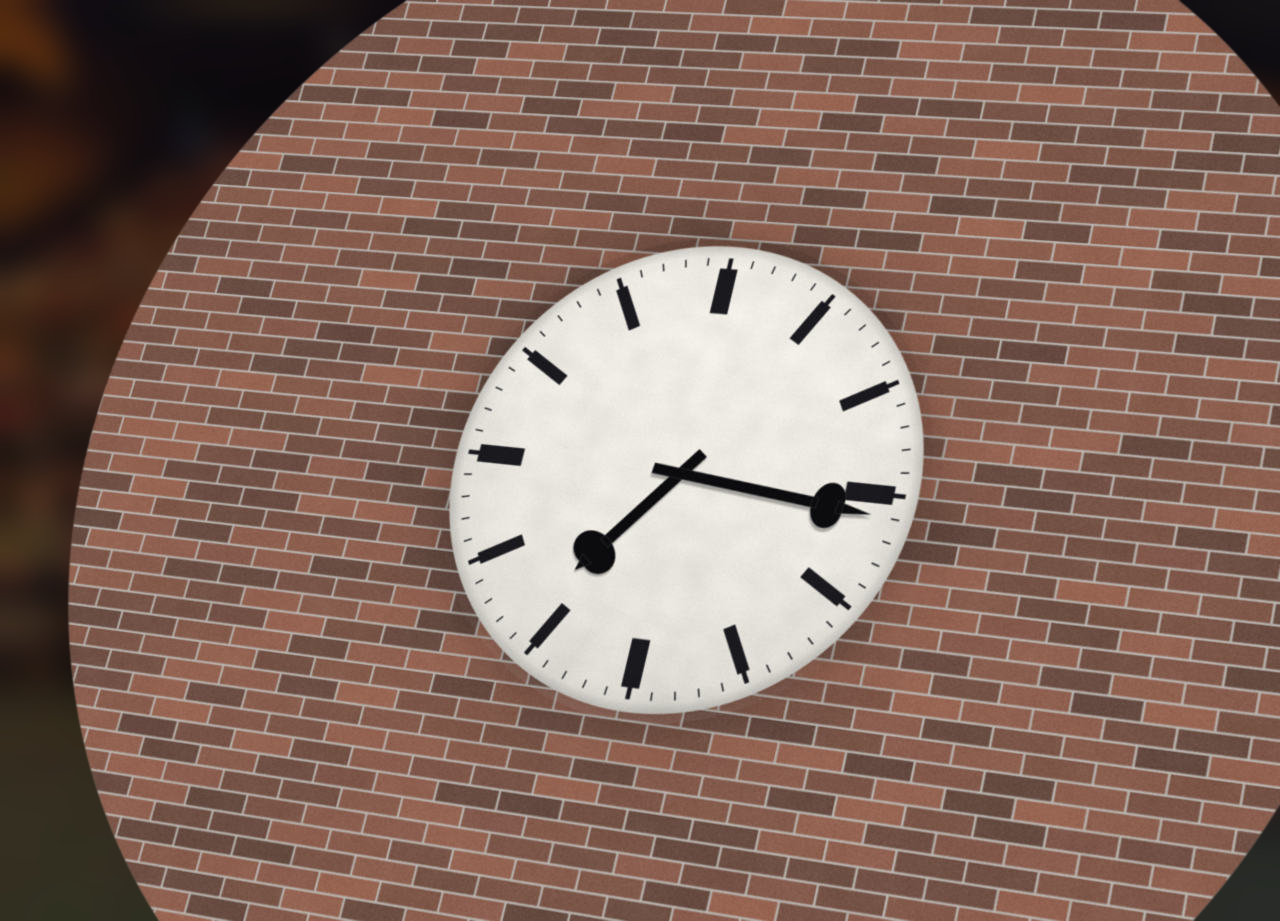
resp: 7h16
